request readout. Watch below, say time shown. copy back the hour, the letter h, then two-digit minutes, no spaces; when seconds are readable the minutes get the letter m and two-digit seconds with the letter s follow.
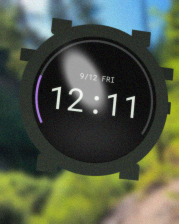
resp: 12h11
